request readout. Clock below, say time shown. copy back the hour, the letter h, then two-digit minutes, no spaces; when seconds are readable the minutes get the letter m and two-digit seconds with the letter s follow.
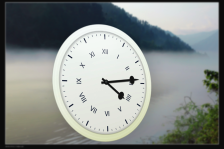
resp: 4h14
